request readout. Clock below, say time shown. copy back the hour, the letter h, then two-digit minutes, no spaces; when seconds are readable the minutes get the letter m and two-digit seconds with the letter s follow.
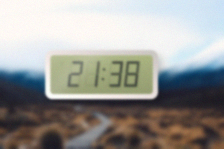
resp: 21h38
